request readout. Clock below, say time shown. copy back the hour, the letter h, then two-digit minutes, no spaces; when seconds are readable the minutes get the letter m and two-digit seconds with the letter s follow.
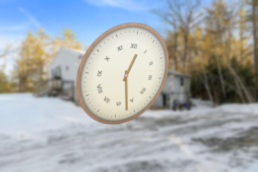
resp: 12h27
